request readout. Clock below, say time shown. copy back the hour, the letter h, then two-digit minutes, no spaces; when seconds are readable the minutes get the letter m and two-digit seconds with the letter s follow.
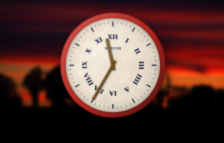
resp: 11h35
